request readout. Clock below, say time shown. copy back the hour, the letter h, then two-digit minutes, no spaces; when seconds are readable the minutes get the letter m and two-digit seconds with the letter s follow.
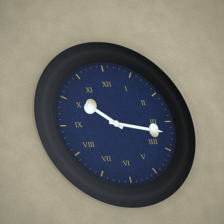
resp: 10h17
